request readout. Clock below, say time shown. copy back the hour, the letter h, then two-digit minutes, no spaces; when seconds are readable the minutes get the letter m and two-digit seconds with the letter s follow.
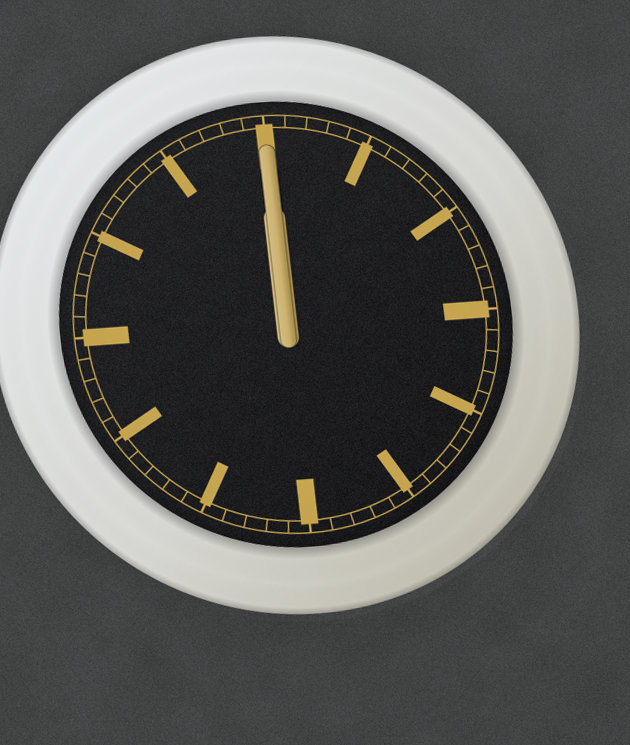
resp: 12h00
